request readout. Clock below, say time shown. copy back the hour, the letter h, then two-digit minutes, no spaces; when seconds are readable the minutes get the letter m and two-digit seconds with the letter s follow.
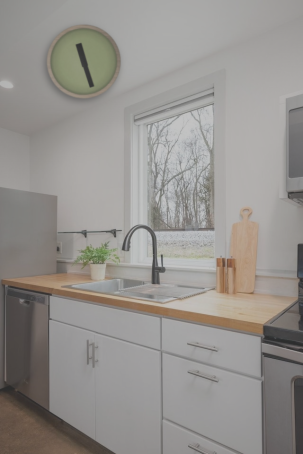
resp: 11h27
